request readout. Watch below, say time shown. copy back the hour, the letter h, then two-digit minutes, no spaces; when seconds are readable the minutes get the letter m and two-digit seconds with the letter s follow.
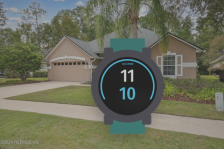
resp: 11h10
